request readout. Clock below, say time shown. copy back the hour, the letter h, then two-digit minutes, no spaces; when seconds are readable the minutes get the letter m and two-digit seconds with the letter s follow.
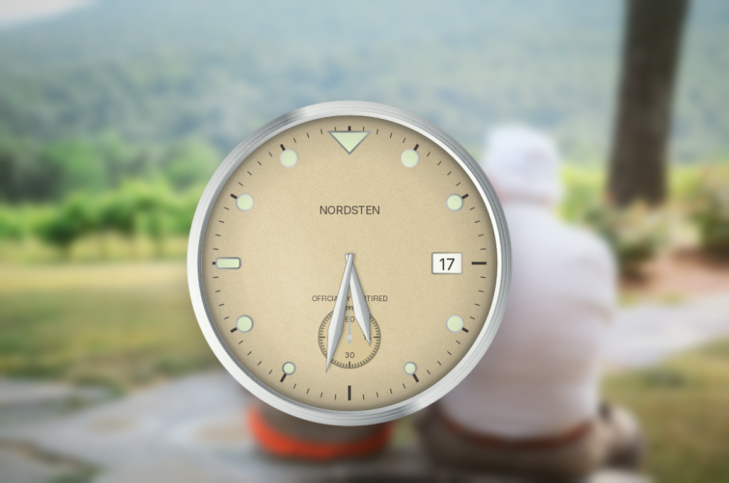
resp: 5h32
